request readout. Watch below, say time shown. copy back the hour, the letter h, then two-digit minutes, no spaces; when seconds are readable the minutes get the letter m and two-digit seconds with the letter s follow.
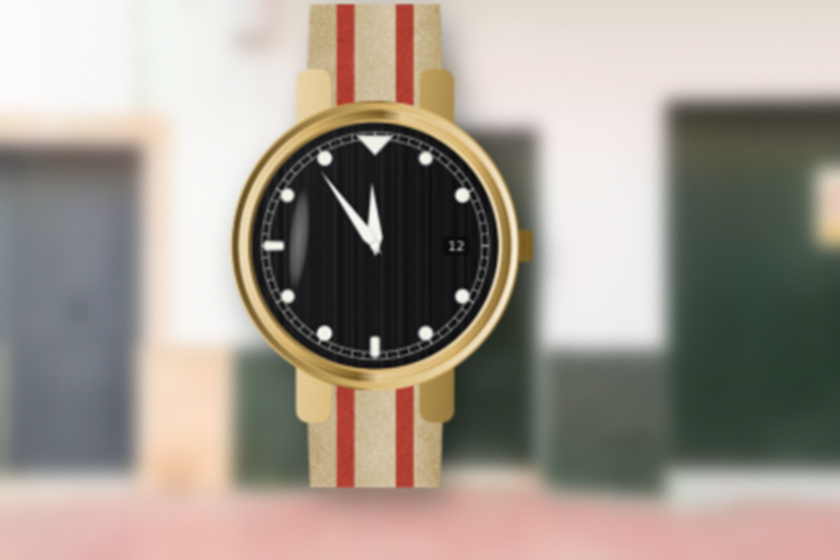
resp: 11h54
